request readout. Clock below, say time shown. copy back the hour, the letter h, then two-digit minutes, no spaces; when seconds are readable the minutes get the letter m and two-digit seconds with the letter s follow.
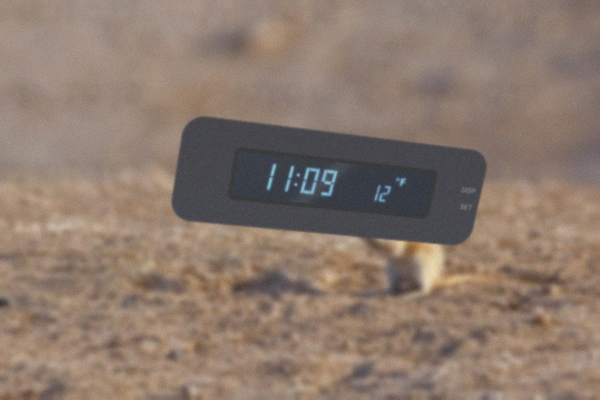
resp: 11h09
